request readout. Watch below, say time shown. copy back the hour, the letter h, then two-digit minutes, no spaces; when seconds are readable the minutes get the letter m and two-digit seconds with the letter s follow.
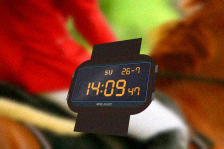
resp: 14h09m47s
